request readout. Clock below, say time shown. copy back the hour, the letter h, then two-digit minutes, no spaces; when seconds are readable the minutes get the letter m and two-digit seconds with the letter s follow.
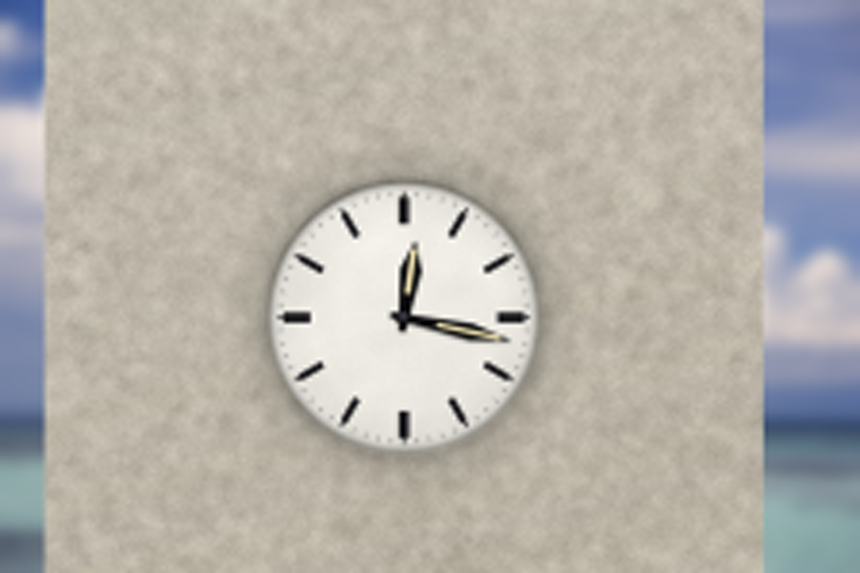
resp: 12h17
